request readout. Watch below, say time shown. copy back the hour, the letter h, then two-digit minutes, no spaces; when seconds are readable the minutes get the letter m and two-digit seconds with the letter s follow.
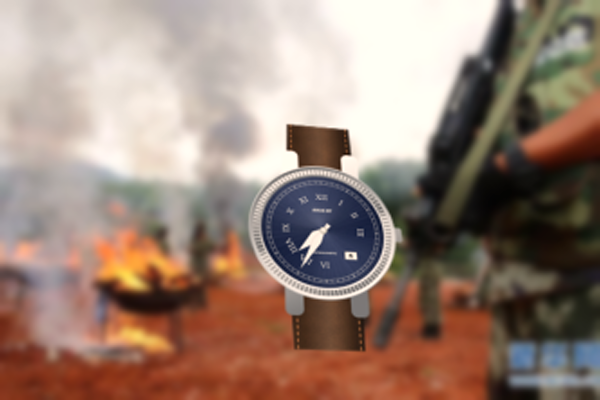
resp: 7h35
